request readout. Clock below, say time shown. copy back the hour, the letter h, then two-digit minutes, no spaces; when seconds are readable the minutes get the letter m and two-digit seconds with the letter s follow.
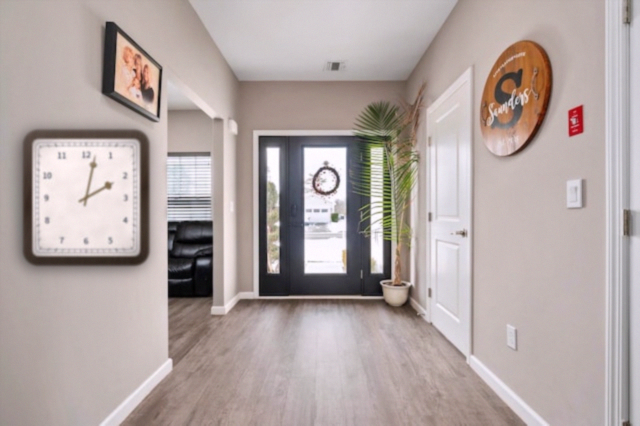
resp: 2h02
